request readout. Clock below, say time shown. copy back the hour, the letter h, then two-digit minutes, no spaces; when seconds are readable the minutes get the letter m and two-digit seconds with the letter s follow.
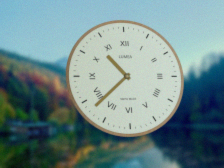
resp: 10h38
